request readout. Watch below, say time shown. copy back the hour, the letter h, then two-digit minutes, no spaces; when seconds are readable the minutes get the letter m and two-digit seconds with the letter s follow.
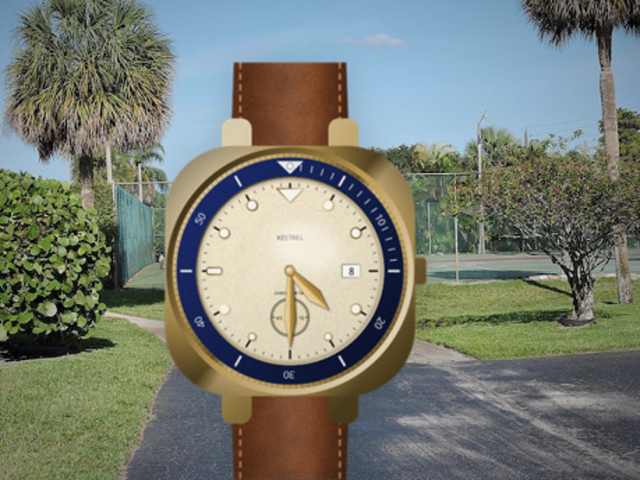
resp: 4h30
